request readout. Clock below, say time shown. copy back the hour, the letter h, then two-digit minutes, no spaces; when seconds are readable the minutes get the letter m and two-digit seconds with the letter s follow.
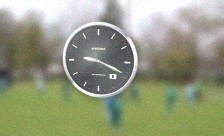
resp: 9h19
